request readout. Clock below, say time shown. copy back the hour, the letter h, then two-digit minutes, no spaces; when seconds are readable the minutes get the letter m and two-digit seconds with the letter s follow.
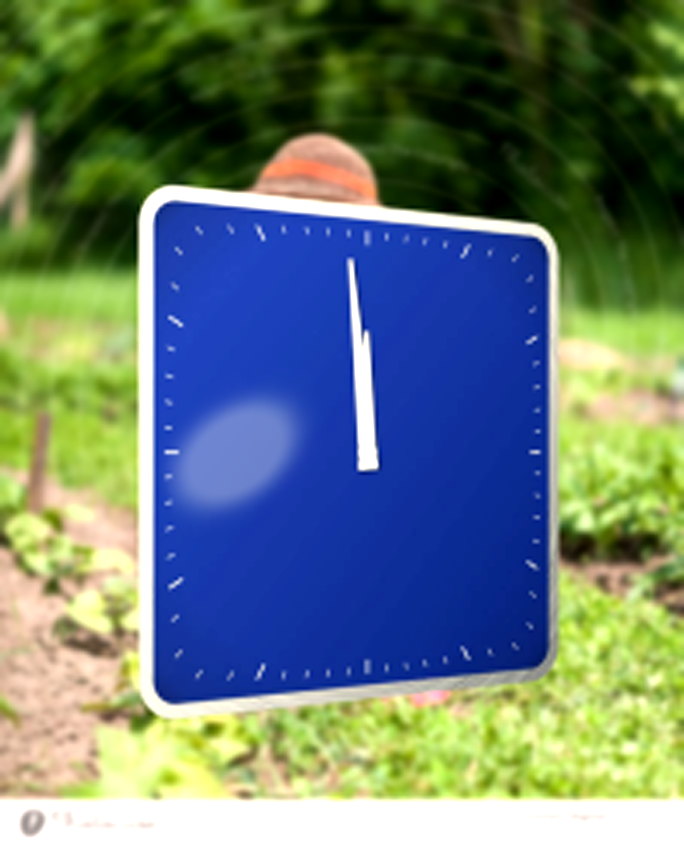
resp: 11h59
